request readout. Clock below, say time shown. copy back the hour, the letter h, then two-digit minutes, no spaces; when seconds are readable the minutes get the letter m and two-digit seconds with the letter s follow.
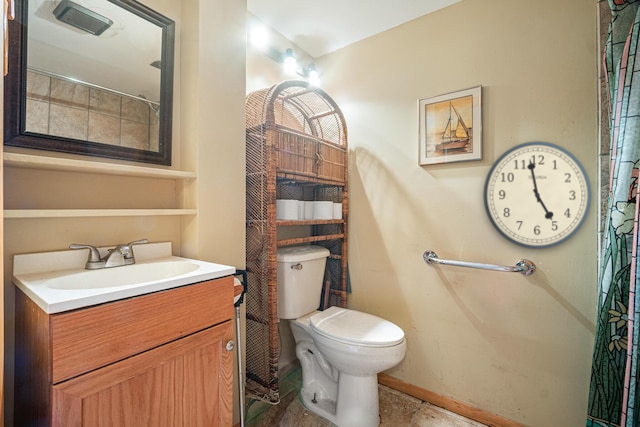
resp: 4h58
